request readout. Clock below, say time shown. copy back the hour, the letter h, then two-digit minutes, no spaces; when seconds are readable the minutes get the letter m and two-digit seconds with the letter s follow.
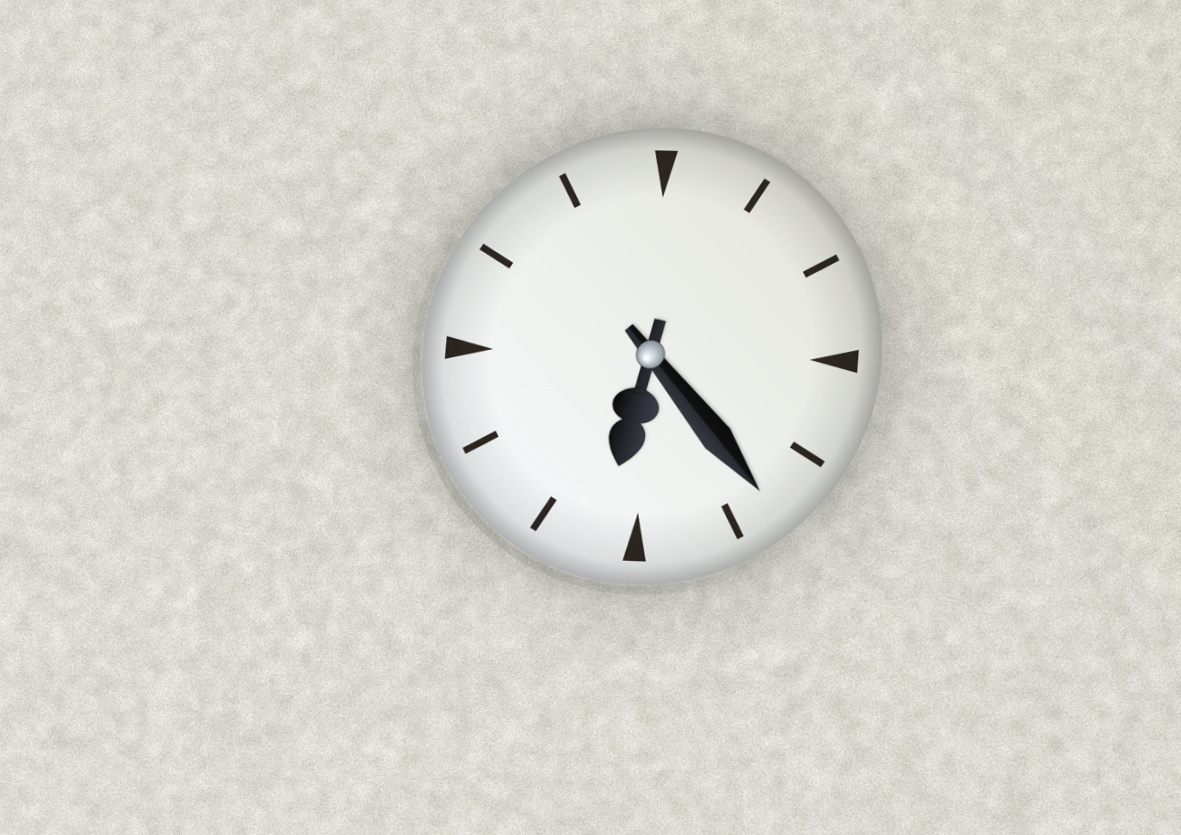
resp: 6h23
